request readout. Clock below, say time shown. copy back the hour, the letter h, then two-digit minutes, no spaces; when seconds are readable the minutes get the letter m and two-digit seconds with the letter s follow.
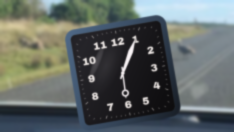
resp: 6h05
